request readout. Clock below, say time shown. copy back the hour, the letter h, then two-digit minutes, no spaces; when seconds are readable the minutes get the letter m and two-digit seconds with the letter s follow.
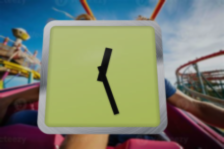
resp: 12h27
